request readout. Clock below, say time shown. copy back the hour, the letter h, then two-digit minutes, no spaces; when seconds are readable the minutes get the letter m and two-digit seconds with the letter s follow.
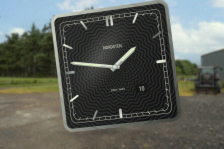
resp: 1h47
